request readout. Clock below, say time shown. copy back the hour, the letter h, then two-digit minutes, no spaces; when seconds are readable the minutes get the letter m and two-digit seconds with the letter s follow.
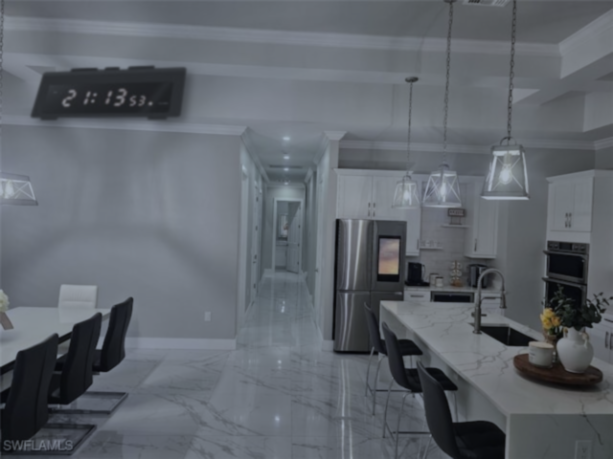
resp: 21h13
